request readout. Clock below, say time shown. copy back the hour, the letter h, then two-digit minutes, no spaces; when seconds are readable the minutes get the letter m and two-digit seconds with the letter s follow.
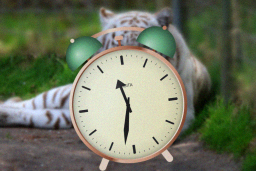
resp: 11h32
